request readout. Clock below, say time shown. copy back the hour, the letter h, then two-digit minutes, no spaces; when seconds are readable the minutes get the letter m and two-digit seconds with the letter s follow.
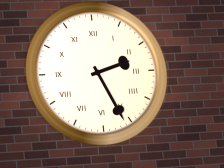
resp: 2h26
